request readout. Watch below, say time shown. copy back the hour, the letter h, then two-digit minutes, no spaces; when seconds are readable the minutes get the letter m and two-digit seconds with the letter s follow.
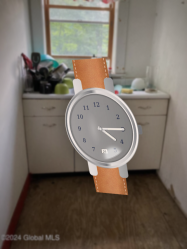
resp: 4h15
